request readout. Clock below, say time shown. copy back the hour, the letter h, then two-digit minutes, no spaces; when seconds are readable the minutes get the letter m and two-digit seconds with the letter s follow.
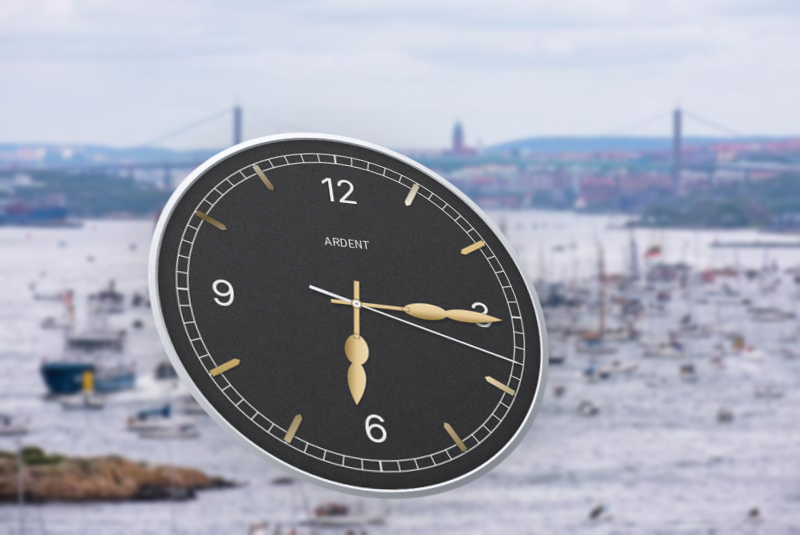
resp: 6h15m18s
